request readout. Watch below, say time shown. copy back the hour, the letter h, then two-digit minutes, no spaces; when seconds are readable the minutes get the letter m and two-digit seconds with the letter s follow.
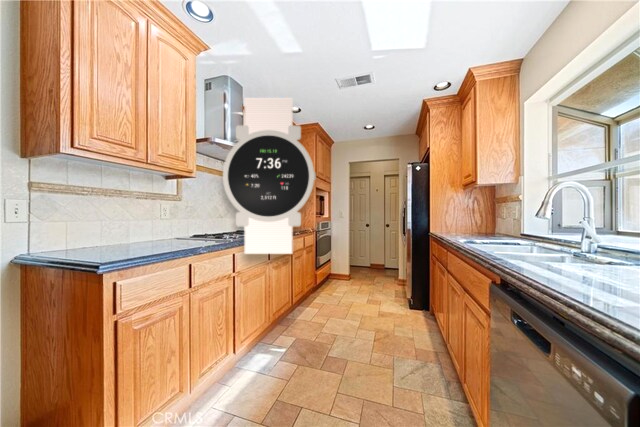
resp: 7h36
